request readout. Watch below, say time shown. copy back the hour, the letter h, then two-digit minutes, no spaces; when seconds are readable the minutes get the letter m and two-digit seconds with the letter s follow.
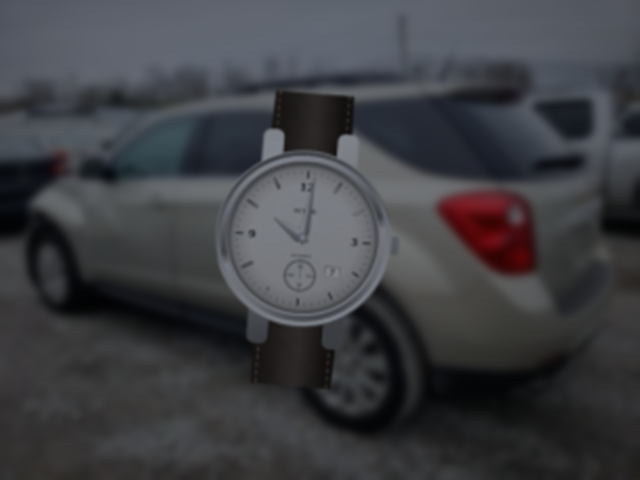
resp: 10h01
